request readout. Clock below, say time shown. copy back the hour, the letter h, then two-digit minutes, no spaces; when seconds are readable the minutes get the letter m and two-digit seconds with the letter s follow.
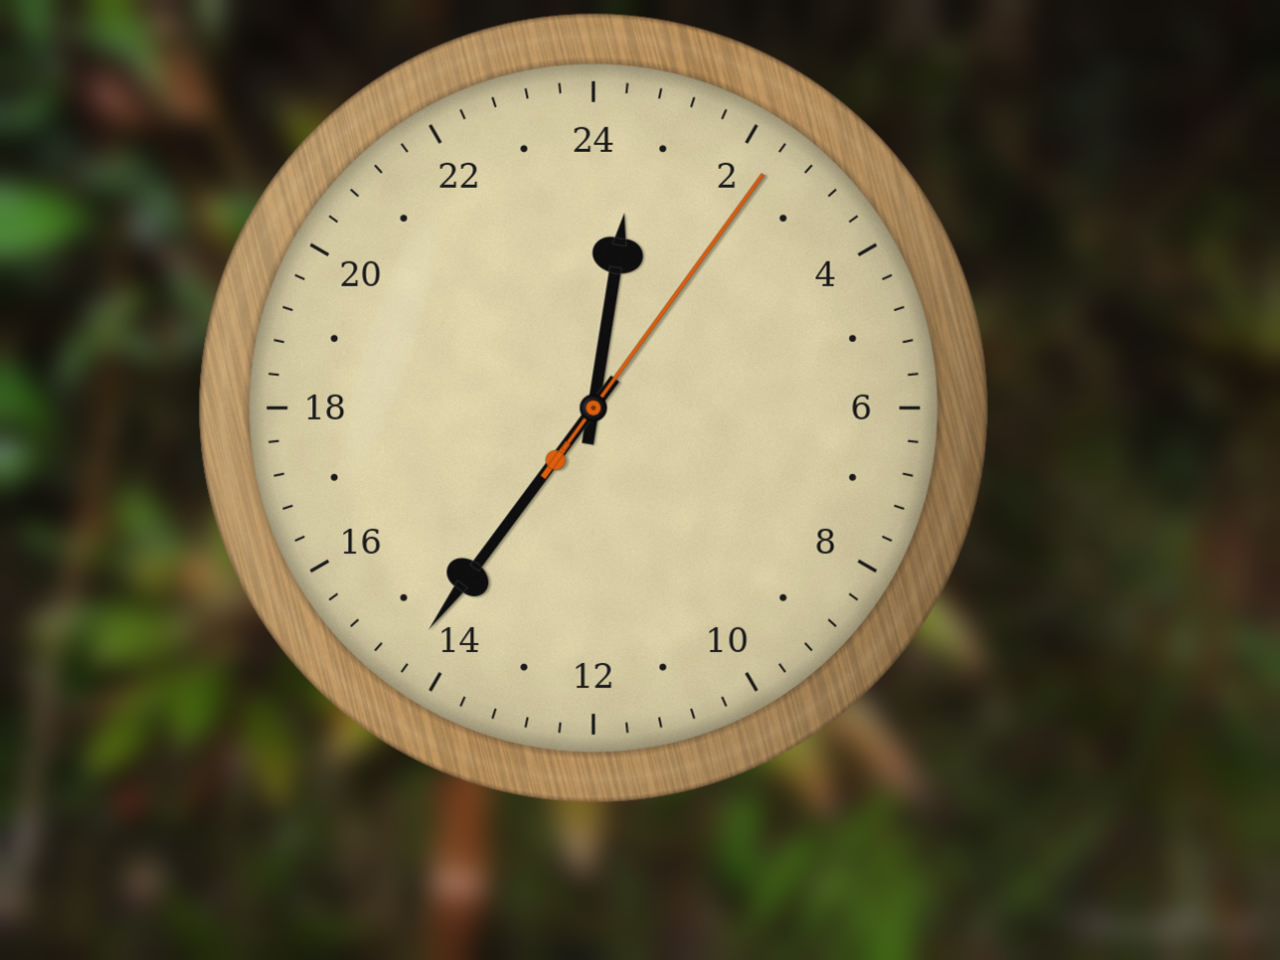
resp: 0h36m06s
